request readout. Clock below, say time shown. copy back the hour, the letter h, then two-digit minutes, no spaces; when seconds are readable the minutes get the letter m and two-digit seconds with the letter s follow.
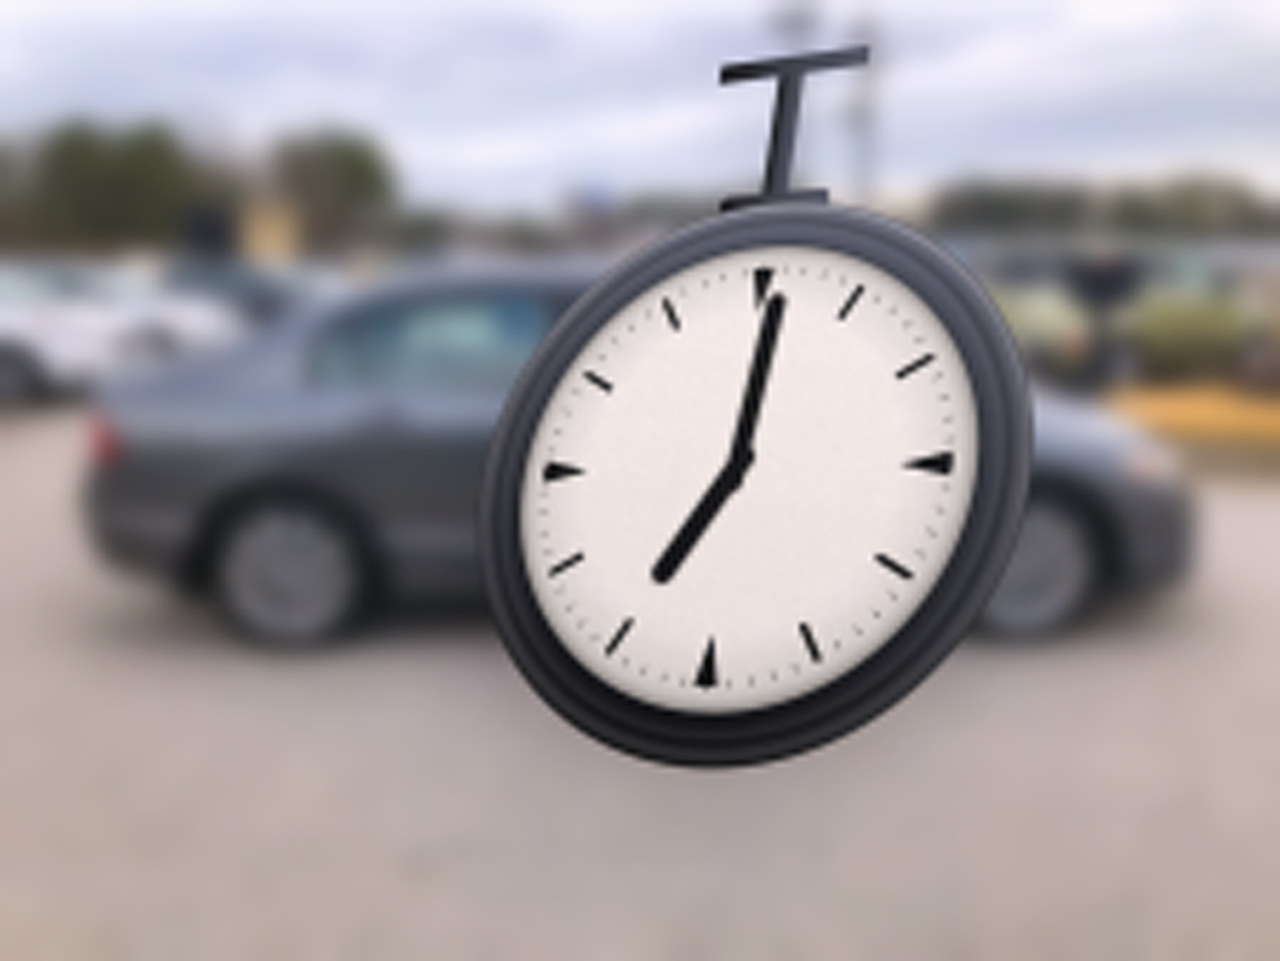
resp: 7h01
